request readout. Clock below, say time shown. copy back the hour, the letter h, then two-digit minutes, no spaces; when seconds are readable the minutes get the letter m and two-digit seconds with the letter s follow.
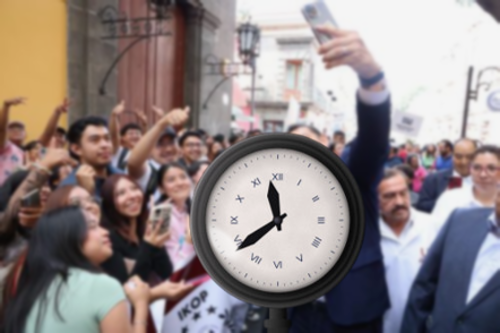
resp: 11h39
